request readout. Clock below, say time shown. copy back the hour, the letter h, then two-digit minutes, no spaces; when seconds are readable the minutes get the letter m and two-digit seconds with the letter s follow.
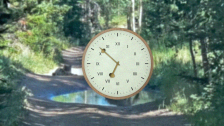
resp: 6h52
